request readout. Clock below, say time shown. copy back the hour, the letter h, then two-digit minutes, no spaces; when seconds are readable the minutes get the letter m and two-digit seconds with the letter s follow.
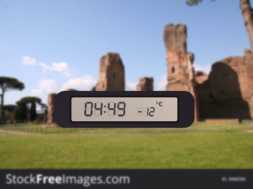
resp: 4h49
